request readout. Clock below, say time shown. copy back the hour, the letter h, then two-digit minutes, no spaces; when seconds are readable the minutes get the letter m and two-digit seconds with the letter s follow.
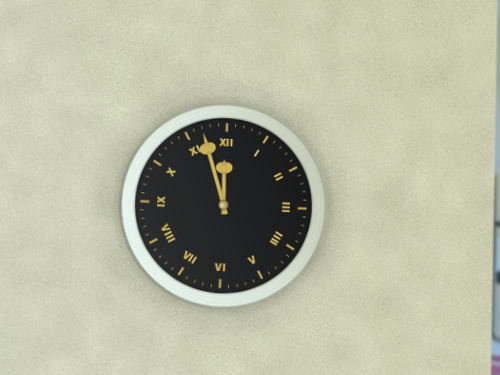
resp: 11h57
